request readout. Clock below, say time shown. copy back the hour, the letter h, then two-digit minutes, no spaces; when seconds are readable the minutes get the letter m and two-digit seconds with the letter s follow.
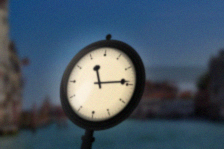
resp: 11h14
